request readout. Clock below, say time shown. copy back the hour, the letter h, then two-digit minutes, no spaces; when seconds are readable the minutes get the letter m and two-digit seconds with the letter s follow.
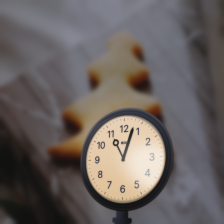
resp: 11h03
